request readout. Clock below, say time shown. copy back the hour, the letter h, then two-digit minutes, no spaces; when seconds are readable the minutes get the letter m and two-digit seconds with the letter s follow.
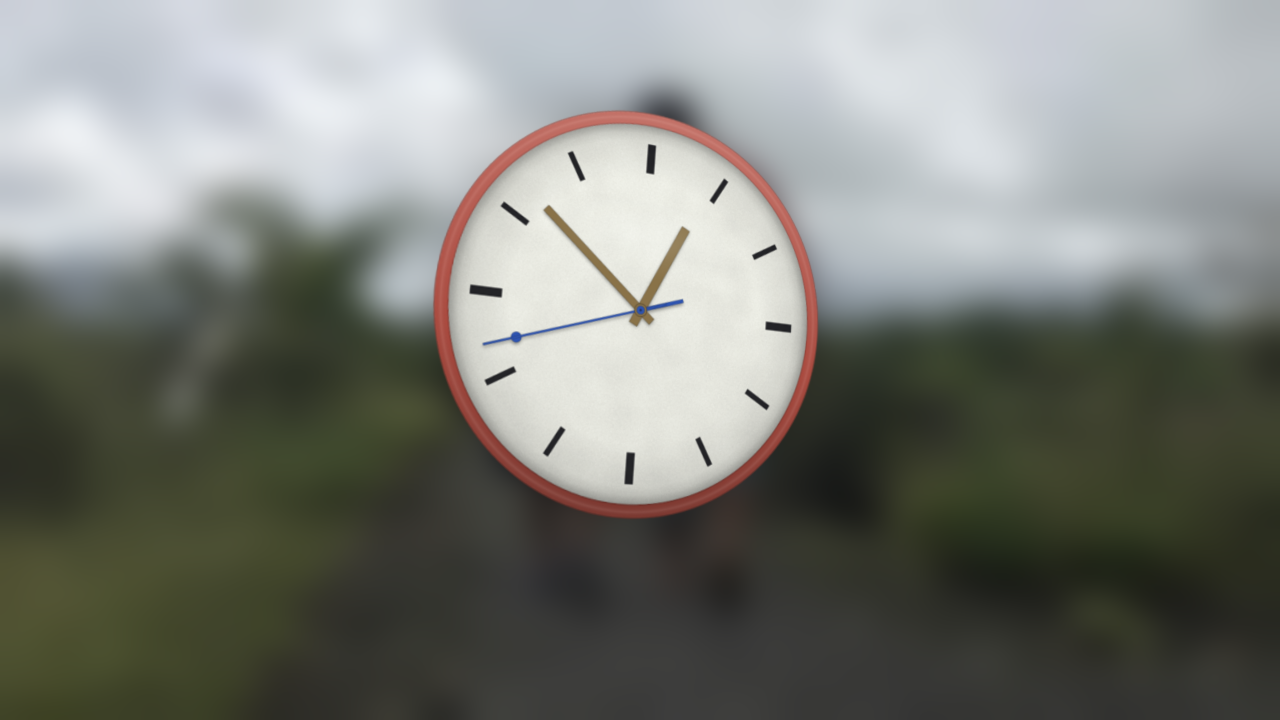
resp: 12h51m42s
